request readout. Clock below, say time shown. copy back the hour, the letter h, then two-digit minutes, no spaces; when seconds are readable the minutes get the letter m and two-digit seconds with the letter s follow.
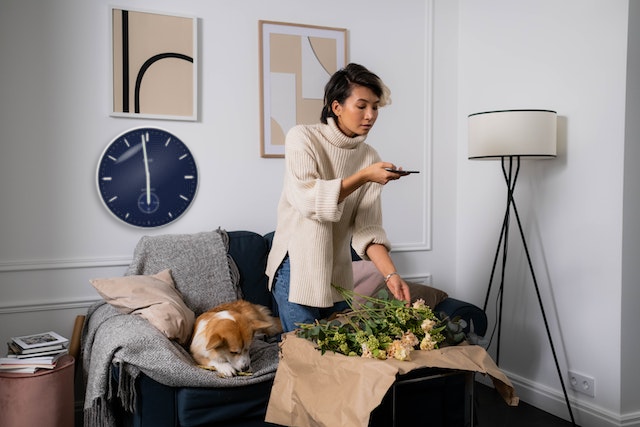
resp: 5h59
